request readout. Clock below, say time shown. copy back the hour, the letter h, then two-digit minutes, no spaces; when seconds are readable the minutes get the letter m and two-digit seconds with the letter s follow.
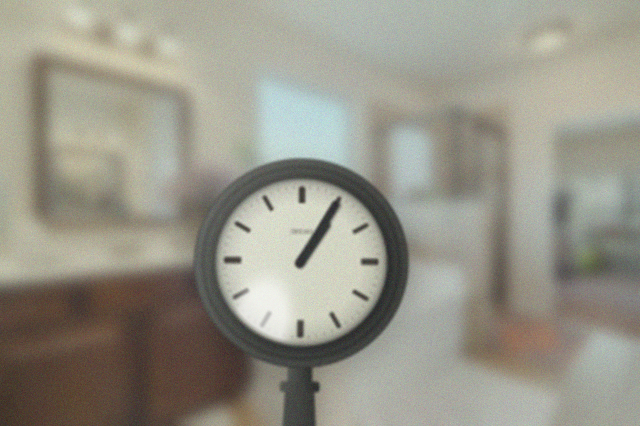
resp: 1h05
